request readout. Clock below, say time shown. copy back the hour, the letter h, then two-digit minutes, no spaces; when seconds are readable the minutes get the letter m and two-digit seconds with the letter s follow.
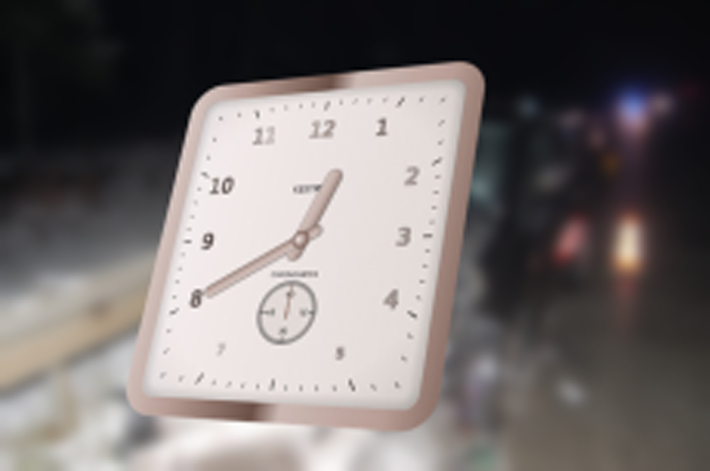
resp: 12h40
